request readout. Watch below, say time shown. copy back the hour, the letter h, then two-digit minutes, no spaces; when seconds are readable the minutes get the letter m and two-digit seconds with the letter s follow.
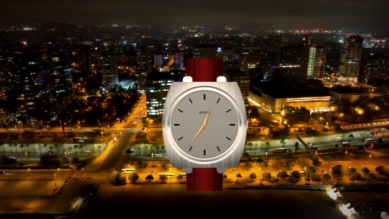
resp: 12h36
